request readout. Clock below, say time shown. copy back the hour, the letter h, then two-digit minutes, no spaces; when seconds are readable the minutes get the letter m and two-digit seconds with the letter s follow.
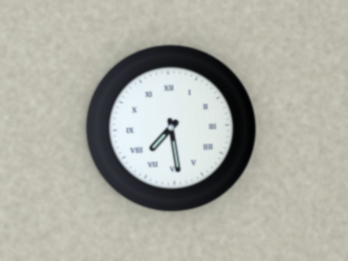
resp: 7h29
